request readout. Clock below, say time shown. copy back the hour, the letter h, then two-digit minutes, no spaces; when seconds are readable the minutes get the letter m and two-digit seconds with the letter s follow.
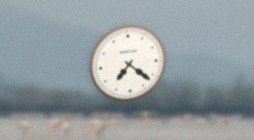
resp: 7h22
